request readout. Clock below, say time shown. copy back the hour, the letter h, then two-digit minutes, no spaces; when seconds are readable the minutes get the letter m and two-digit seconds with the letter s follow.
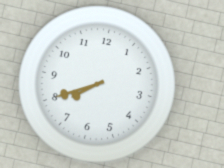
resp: 7h40
